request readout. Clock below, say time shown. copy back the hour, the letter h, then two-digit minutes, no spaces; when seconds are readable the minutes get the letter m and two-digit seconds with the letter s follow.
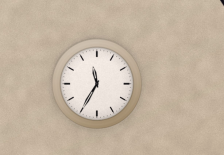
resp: 11h35
